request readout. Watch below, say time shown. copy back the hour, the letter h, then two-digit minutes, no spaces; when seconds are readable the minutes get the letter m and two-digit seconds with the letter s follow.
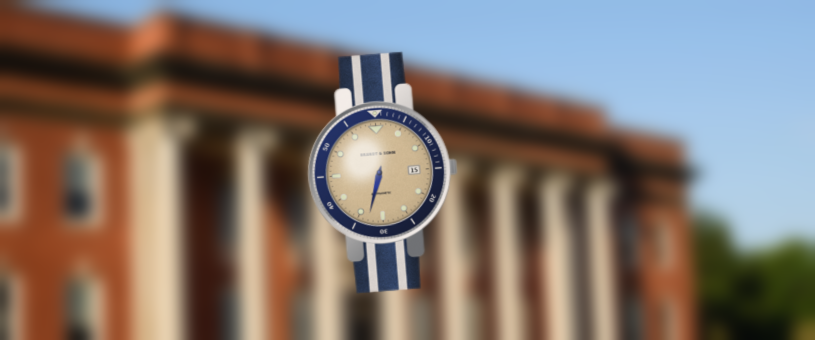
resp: 6h33
